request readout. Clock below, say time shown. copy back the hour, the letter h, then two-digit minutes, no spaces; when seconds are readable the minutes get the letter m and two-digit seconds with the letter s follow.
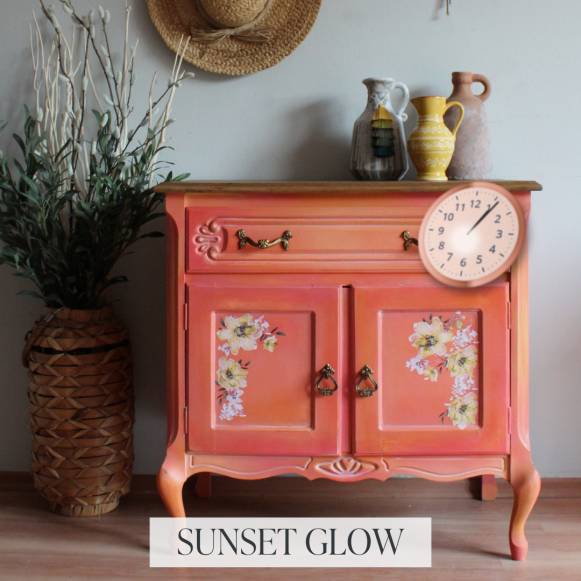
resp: 1h06
